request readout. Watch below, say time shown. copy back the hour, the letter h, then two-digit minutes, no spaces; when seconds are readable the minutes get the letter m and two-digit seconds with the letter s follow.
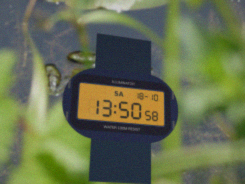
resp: 13h50m58s
